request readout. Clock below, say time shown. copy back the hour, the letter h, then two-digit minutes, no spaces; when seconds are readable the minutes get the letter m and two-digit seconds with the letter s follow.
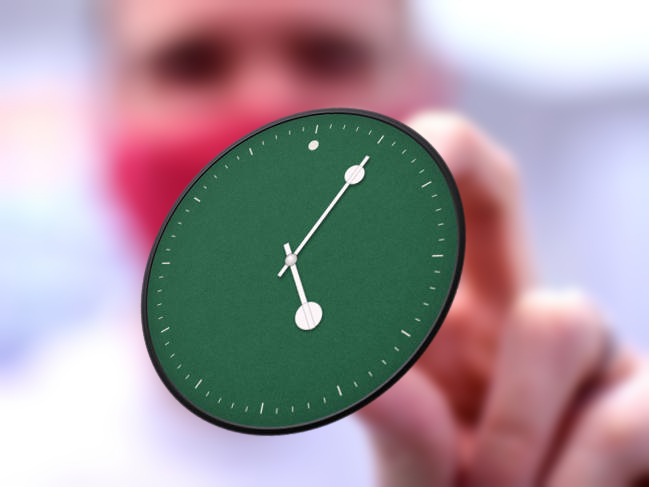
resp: 5h05
